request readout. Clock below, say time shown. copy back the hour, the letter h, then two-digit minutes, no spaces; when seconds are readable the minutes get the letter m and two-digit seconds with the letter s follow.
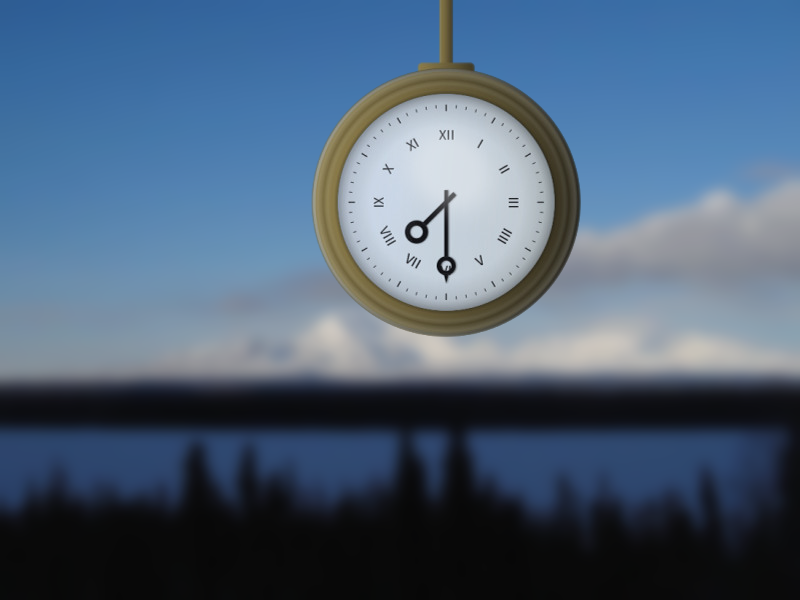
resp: 7h30
